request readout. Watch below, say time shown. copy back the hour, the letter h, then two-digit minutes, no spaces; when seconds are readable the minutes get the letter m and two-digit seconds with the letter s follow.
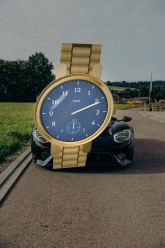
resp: 2h11
